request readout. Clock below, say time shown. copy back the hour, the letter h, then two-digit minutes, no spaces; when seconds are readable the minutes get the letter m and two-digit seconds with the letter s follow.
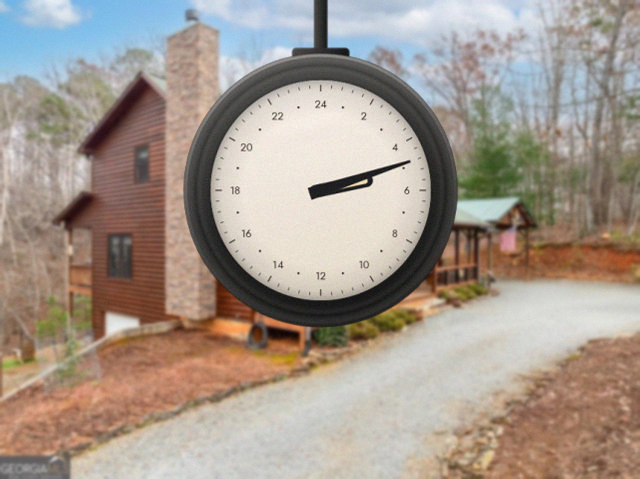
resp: 5h12
